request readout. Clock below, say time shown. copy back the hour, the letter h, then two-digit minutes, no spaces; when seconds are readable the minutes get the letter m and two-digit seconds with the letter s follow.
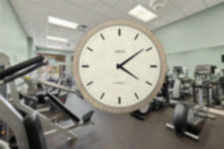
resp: 4h09
